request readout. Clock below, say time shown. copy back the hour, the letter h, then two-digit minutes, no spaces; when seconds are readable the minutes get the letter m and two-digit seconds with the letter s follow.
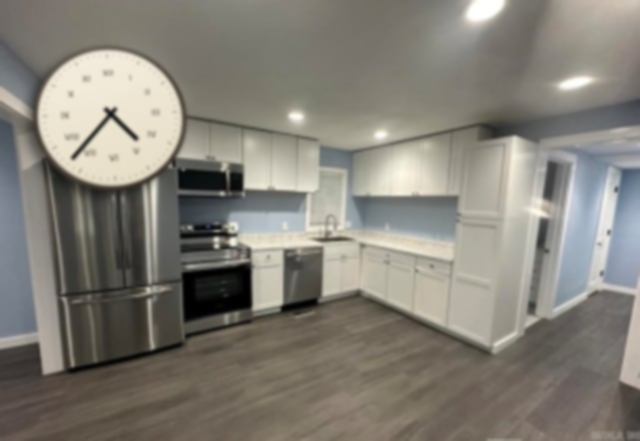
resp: 4h37
